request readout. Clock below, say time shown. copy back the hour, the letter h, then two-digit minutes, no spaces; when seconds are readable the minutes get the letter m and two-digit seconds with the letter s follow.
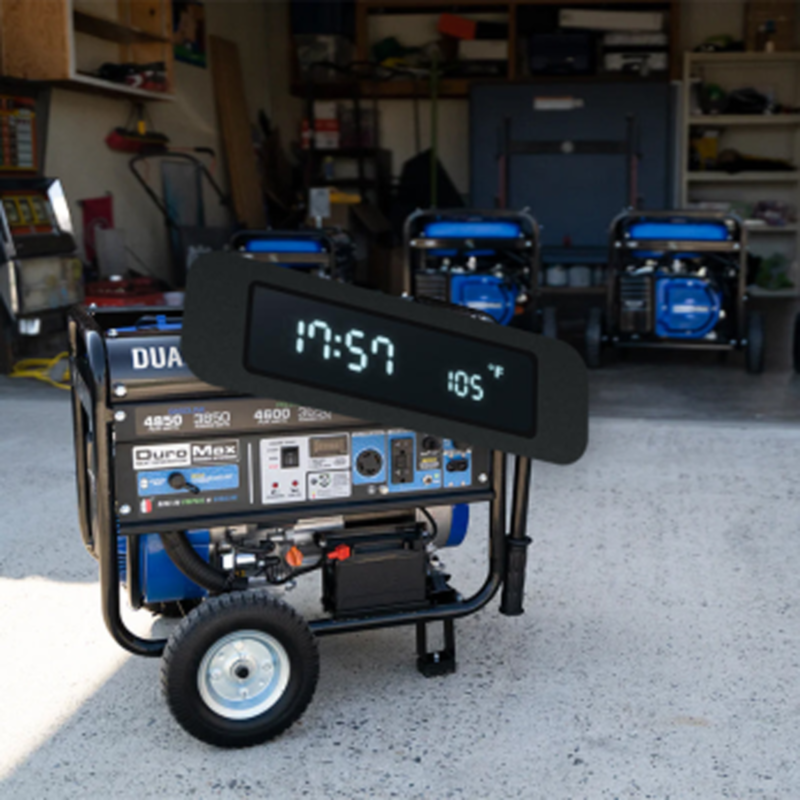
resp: 17h57
